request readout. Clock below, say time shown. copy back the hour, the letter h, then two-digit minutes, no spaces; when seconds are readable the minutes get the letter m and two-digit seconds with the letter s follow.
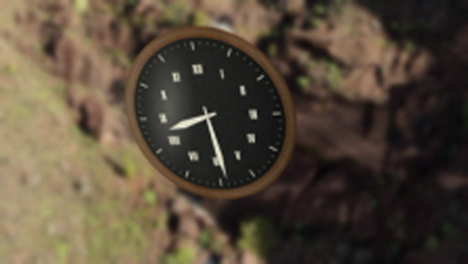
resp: 8h29
